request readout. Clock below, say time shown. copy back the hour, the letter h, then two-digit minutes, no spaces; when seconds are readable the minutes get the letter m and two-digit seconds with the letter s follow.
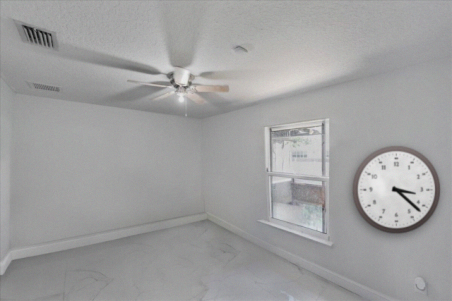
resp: 3h22
